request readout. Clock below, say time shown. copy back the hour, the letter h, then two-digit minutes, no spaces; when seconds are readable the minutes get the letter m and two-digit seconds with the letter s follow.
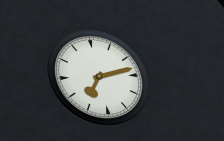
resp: 7h13
